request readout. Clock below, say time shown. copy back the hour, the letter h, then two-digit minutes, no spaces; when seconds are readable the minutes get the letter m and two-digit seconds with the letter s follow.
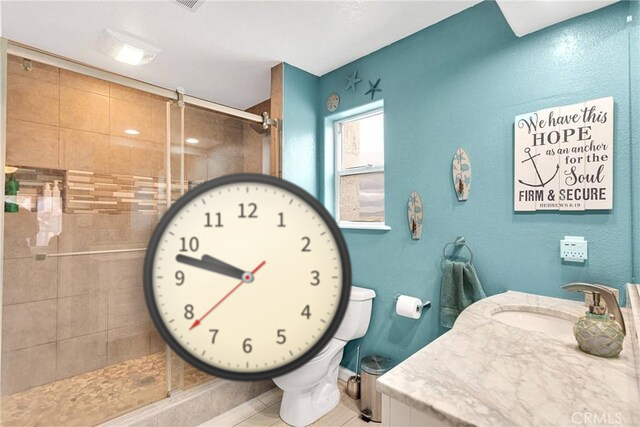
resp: 9h47m38s
